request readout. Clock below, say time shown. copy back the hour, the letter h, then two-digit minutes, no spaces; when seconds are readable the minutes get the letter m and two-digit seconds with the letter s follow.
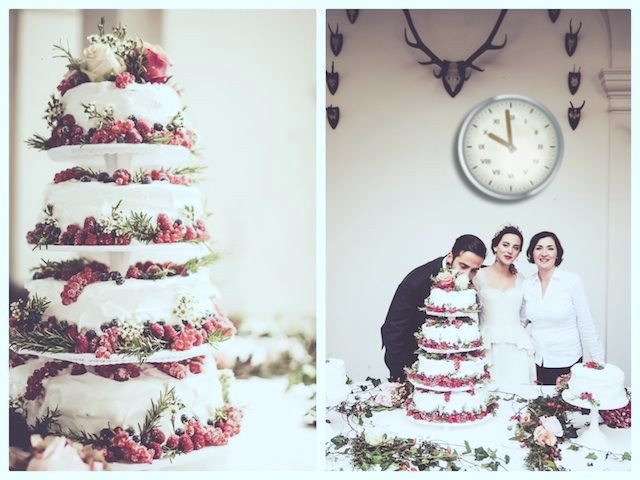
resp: 9h59
